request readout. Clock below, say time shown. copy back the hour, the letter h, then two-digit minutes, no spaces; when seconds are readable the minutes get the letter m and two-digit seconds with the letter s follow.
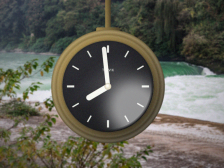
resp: 7h59
